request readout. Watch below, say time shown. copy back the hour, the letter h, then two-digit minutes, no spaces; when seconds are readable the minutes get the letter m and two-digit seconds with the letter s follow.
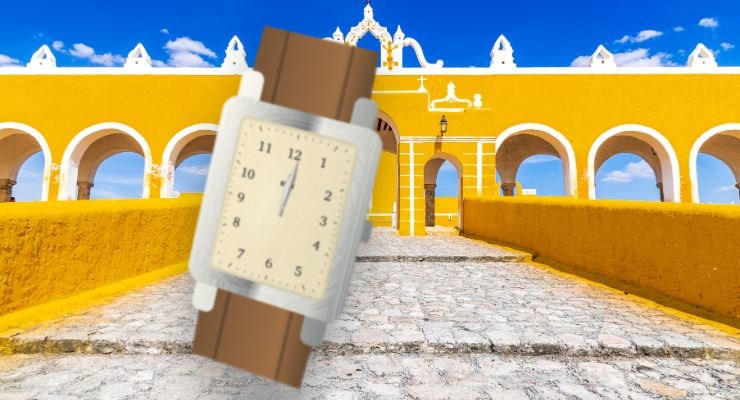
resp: 12h01
